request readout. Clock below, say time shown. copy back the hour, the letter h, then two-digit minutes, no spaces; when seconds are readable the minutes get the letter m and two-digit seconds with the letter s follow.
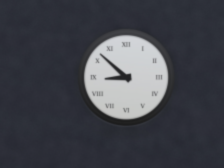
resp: 8h52
